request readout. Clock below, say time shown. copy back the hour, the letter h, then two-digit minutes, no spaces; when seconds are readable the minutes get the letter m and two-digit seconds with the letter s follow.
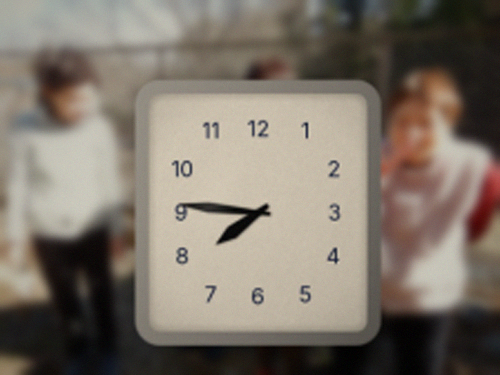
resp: 7h46
